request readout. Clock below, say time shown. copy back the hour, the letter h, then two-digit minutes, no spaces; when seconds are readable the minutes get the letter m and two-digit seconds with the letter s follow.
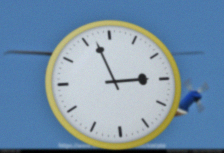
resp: 2h57
